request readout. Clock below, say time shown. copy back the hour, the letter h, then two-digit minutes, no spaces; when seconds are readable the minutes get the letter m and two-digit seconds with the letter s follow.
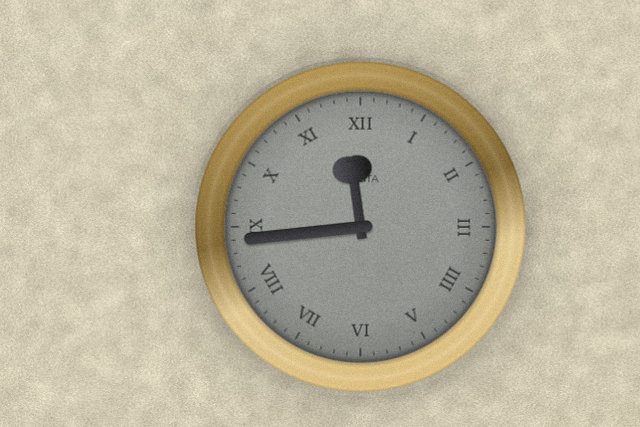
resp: 11h44
